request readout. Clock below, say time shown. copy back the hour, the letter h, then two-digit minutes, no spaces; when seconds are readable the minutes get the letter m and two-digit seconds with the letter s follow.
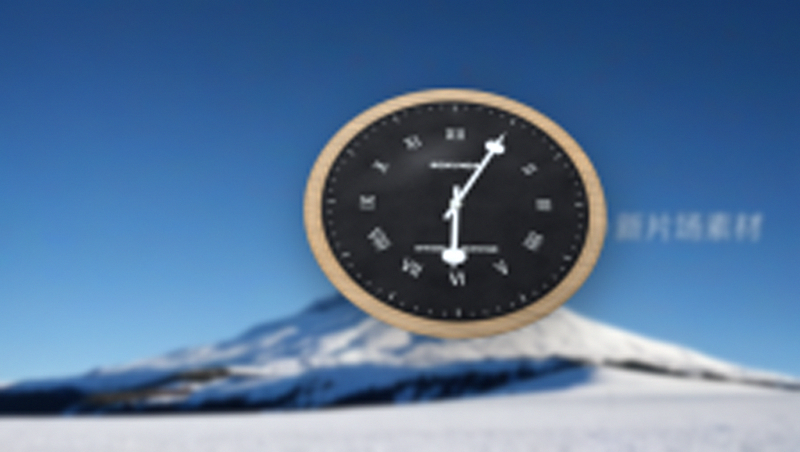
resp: 6h05
